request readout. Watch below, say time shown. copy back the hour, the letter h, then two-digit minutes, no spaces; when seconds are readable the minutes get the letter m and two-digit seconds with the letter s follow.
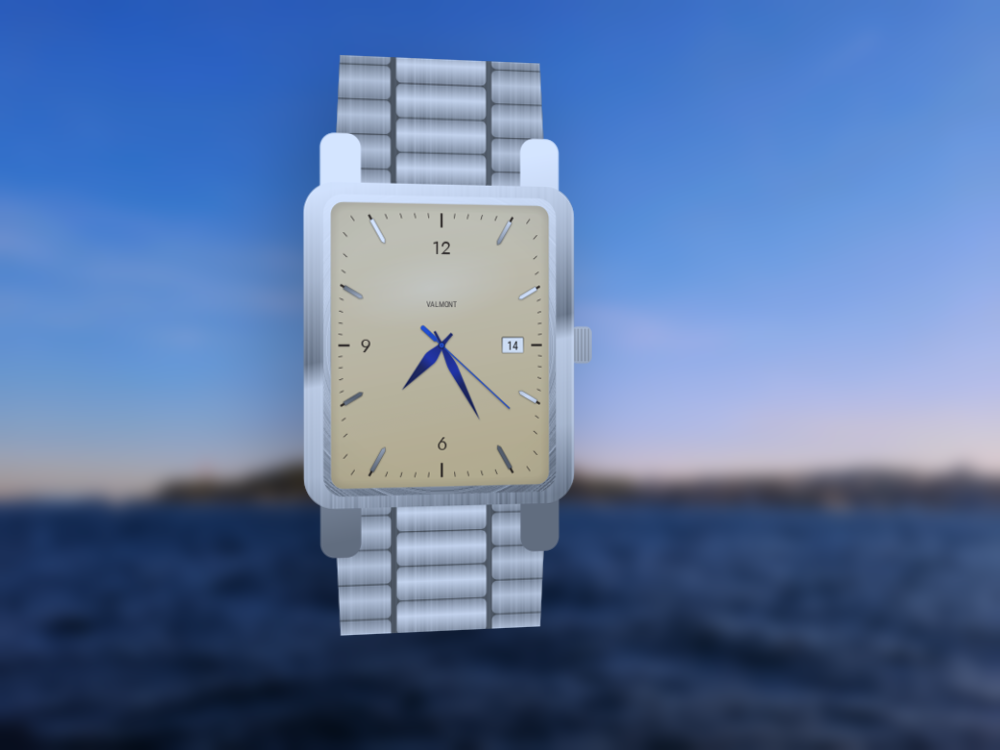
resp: 7h25m22s
